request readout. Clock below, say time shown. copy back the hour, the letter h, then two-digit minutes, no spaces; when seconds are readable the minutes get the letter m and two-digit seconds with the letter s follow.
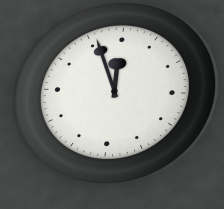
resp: 11h56
